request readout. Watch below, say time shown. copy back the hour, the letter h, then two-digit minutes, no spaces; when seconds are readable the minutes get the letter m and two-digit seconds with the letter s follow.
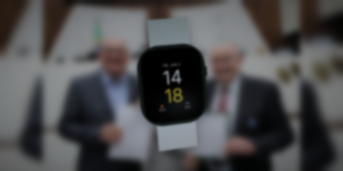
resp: 14h18
